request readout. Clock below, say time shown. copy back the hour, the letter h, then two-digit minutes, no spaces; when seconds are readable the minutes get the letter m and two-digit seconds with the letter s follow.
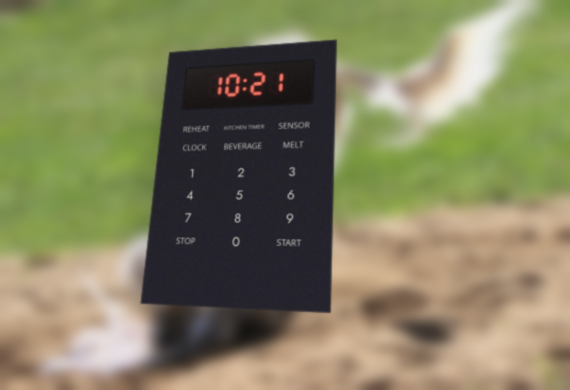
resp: 10h21
